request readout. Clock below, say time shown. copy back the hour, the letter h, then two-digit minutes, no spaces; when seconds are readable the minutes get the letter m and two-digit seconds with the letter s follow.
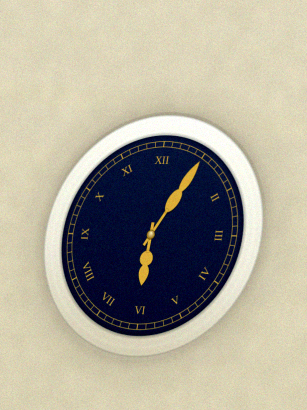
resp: 6h05
